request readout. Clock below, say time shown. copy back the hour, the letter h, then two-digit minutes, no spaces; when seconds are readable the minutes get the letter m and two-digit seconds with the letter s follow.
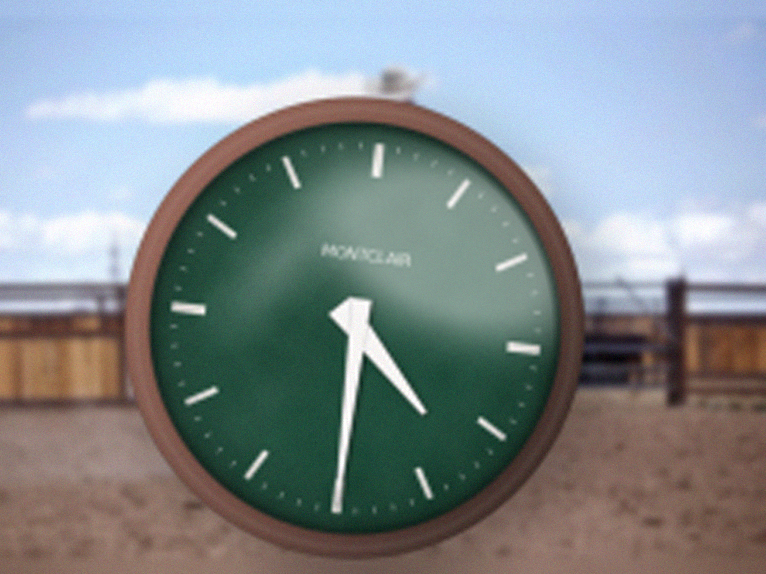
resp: 4h30
